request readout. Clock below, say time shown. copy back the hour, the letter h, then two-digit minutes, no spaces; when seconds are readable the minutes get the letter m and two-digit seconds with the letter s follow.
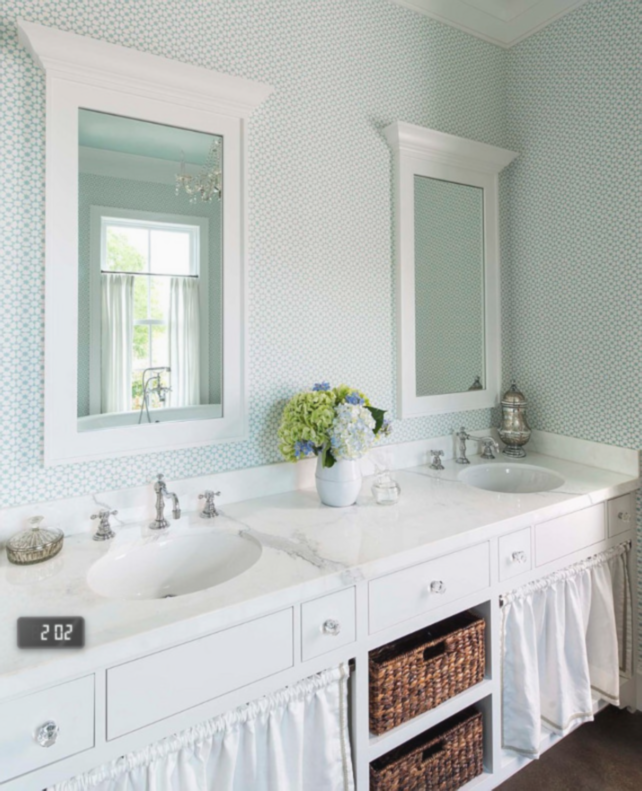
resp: 2h02
